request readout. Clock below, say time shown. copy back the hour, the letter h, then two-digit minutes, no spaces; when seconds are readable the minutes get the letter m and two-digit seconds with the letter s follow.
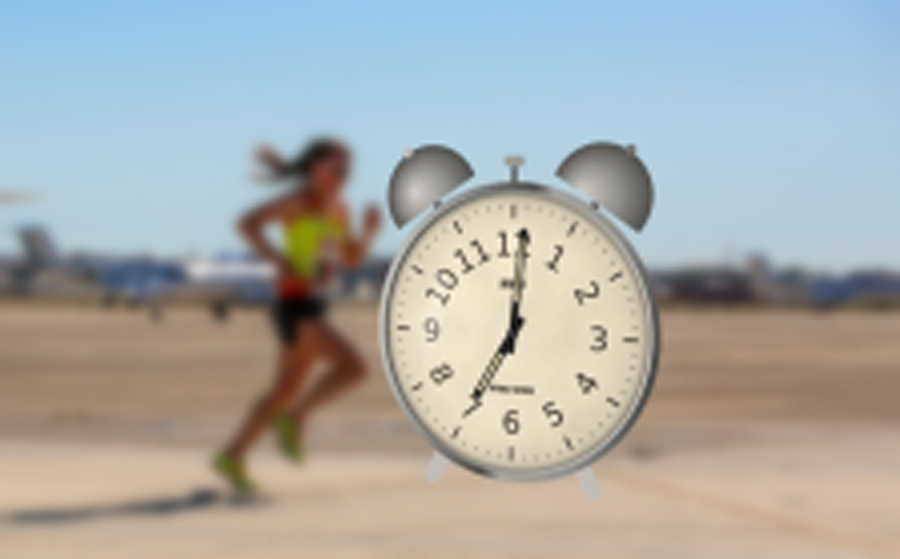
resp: 7h01
